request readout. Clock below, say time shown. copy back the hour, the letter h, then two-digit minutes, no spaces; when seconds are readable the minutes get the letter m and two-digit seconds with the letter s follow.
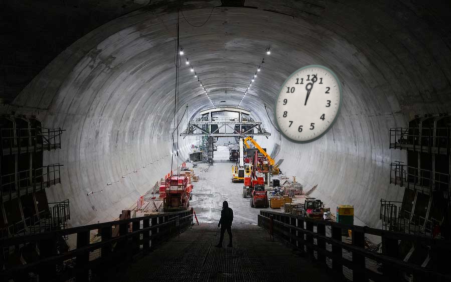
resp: 12h02
